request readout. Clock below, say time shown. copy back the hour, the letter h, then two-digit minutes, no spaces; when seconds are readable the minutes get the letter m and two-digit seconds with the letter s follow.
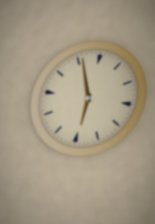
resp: 5h56
